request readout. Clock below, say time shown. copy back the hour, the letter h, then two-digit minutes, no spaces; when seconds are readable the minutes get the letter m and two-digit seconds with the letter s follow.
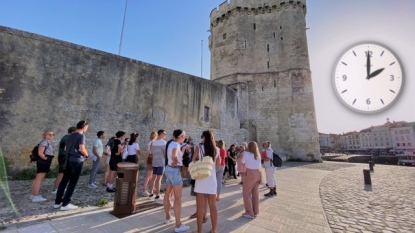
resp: 2h00
